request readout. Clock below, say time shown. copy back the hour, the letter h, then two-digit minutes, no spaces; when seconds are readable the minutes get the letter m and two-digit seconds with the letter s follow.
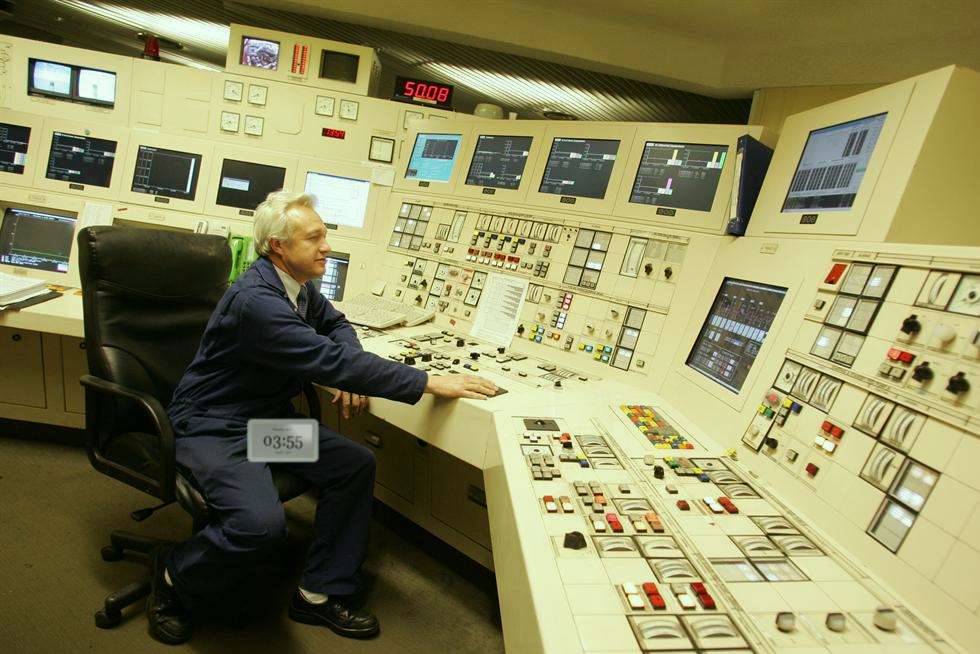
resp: 3h55
